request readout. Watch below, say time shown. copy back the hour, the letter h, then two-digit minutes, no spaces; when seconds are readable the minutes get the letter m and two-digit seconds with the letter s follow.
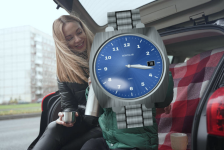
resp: 3h17
